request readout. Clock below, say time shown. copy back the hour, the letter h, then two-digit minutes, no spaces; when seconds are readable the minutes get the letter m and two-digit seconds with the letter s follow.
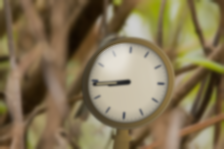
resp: 8h44
